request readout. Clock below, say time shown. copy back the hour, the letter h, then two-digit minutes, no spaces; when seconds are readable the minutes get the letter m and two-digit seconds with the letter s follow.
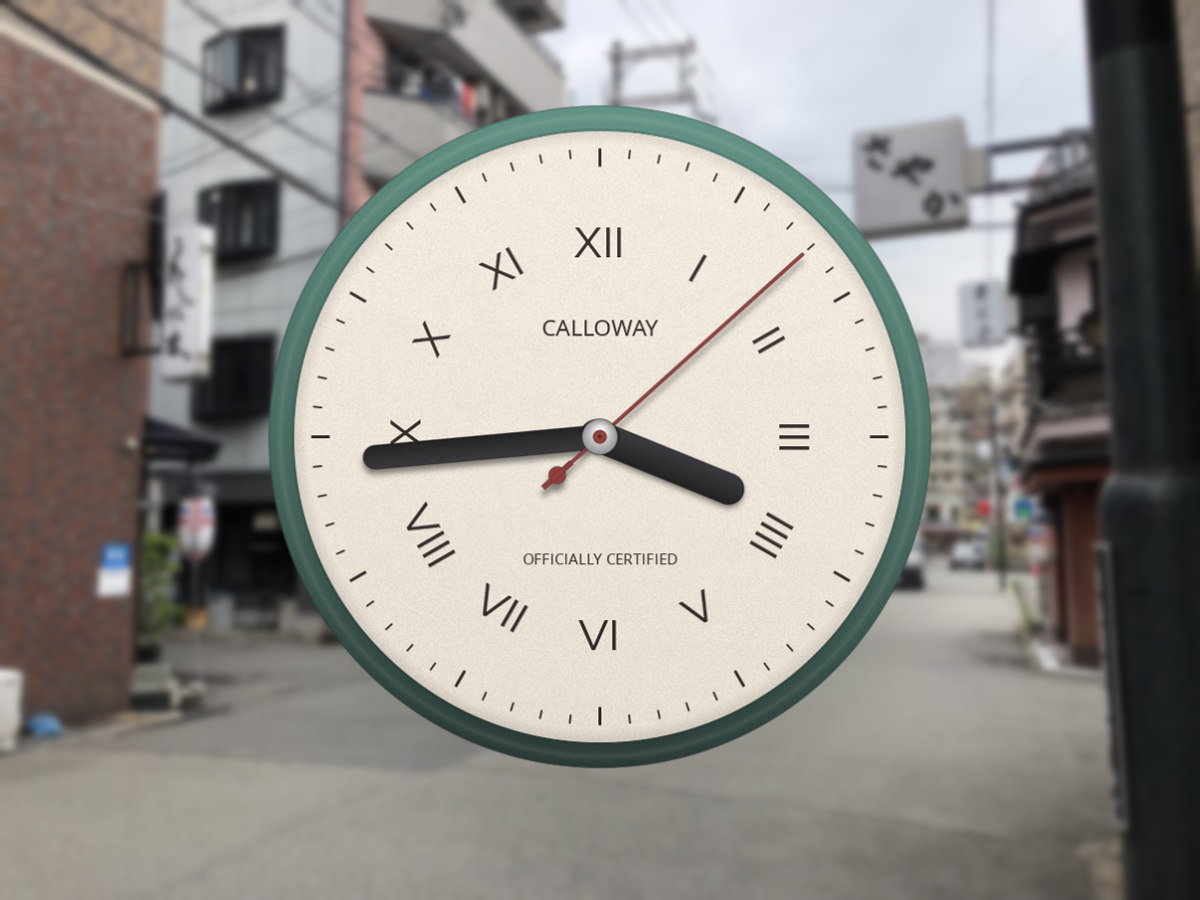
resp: 3h44m08s
